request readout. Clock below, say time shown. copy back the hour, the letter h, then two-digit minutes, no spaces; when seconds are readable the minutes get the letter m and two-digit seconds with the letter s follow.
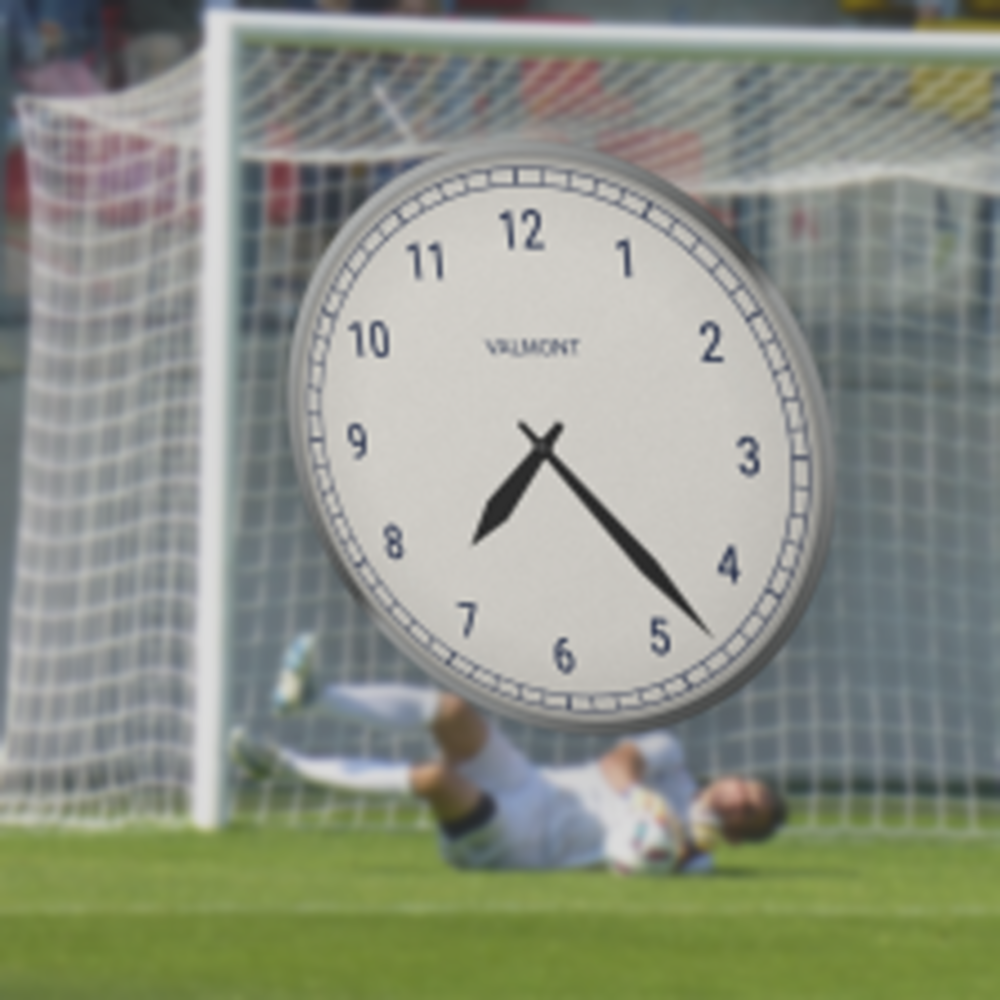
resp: 7h23
